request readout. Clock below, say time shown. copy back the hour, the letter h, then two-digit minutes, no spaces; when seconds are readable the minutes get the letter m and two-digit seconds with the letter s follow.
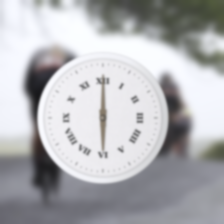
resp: 6h00
